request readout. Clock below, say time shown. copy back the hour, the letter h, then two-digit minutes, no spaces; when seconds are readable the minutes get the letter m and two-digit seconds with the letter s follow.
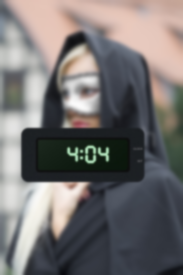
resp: 4h04
